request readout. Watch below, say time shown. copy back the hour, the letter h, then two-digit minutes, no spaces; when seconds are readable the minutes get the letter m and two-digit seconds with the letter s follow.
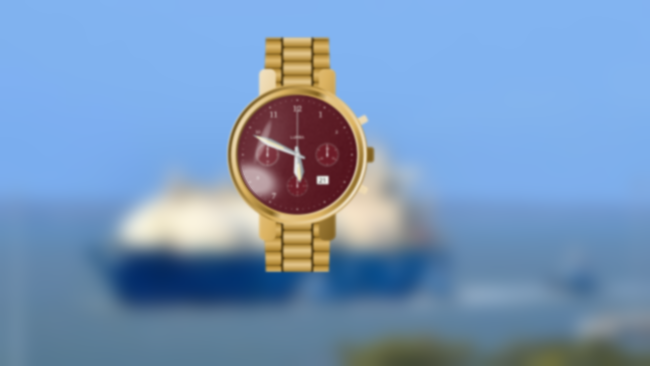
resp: 5h49
